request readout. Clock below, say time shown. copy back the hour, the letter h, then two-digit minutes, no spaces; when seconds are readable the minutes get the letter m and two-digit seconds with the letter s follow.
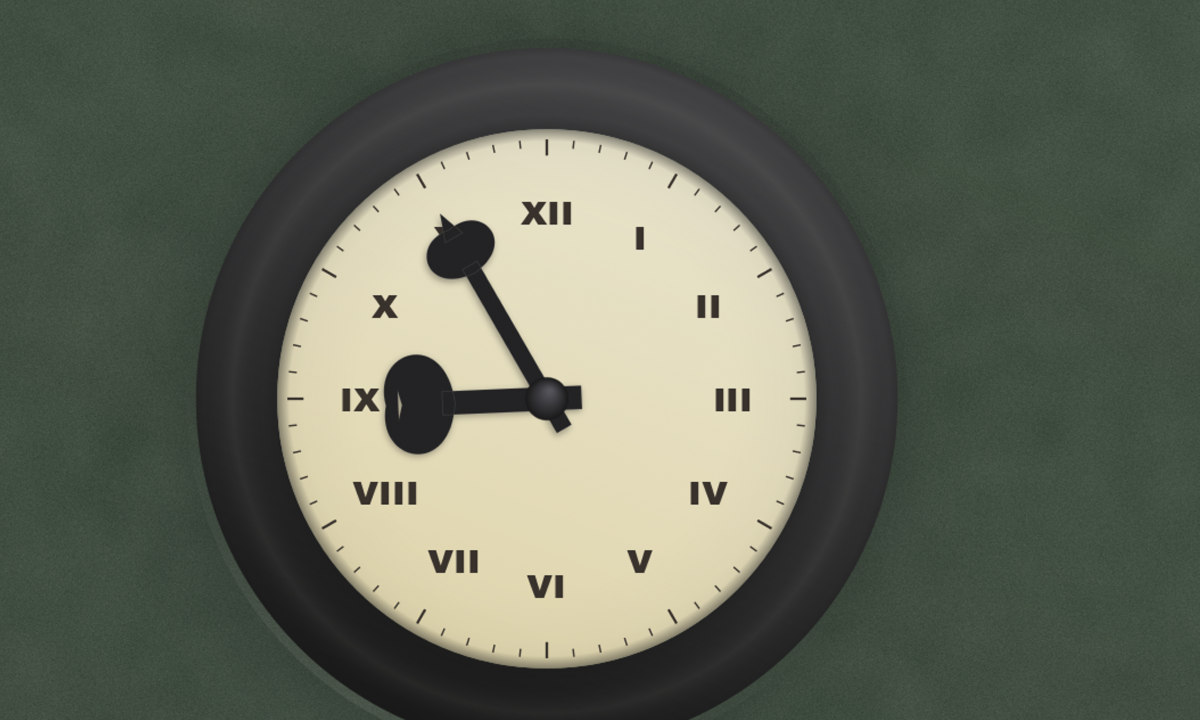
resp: 8h55
